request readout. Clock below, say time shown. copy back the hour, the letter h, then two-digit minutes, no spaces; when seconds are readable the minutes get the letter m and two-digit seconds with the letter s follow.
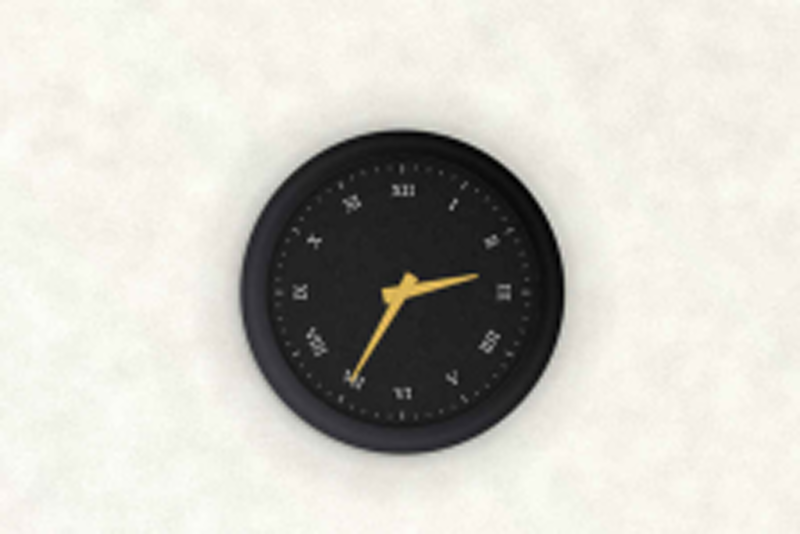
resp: 2h35
